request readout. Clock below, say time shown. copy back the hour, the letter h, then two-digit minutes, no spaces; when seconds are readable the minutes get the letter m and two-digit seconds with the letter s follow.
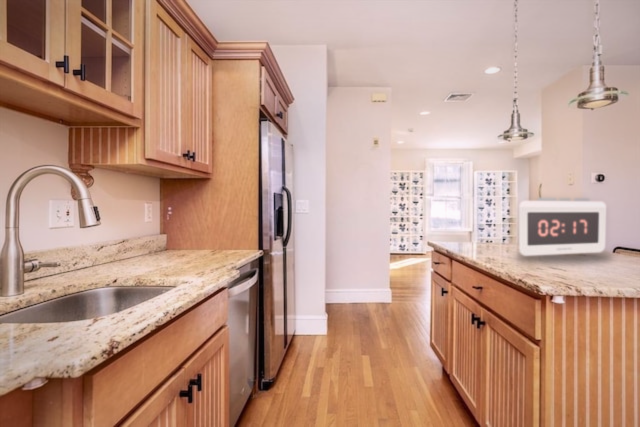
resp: 2h17
